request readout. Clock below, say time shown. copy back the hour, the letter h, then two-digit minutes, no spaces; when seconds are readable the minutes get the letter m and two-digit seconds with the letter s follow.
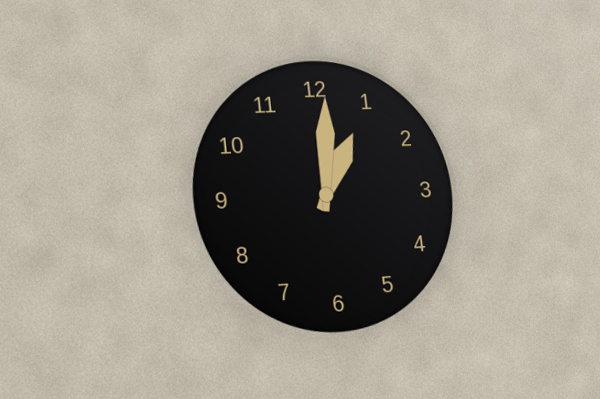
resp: 1h01
